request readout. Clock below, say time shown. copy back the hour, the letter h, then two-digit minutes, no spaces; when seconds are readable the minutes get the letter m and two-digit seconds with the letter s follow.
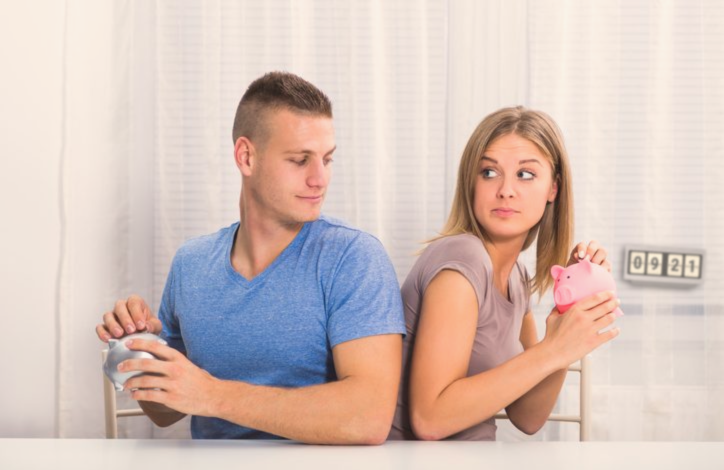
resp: 9h21
